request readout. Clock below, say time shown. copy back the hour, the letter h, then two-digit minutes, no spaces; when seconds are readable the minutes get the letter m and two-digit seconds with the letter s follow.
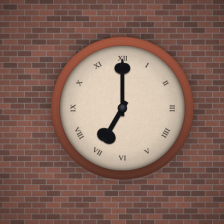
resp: 7h00
